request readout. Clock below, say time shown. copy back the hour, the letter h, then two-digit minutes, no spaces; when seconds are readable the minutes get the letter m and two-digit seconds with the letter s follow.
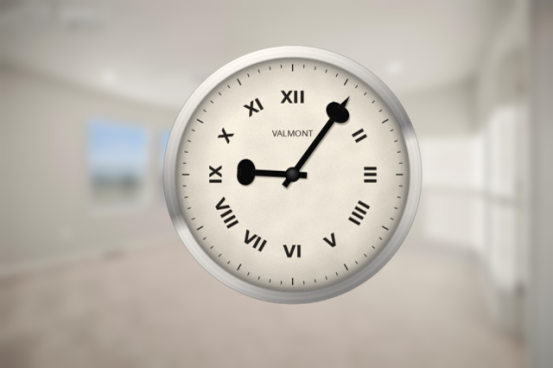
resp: 9h06
